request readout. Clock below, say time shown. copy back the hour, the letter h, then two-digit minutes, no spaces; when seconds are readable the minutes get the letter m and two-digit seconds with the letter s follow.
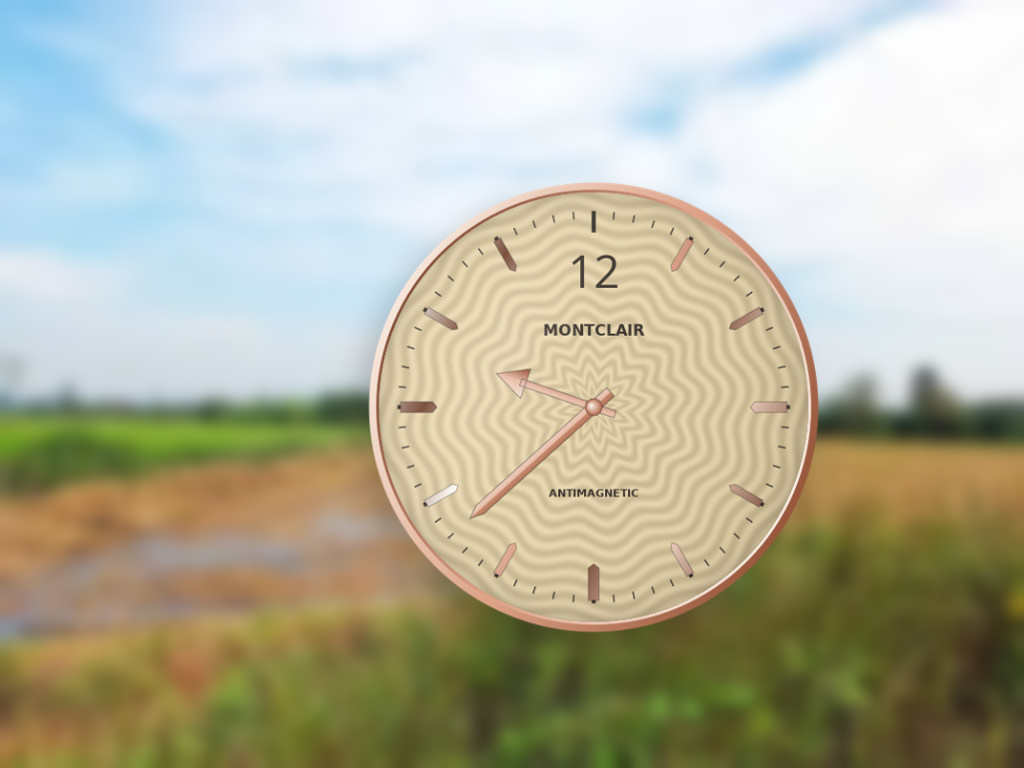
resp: 9h38
